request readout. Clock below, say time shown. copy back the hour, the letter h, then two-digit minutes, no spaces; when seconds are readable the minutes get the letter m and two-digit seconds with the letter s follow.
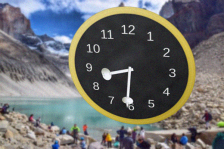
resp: 8h31
